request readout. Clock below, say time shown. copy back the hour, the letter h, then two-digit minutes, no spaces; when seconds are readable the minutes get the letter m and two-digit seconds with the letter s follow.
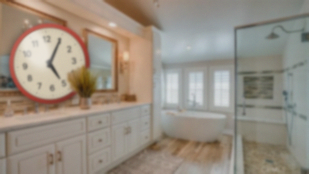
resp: 5h05
